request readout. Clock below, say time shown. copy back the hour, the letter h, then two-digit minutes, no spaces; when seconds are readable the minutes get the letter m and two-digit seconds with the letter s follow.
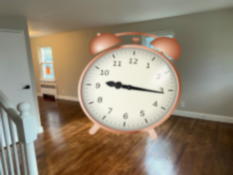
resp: 9h16
